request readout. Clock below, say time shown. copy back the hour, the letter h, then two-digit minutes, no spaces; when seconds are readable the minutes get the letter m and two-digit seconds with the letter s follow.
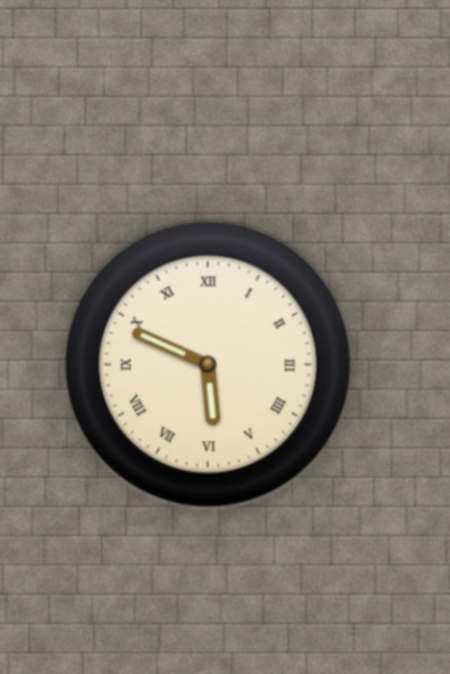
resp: 5h49
